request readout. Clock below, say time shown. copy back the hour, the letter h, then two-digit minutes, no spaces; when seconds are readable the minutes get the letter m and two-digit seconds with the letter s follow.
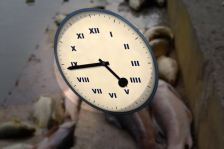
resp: 4h44
